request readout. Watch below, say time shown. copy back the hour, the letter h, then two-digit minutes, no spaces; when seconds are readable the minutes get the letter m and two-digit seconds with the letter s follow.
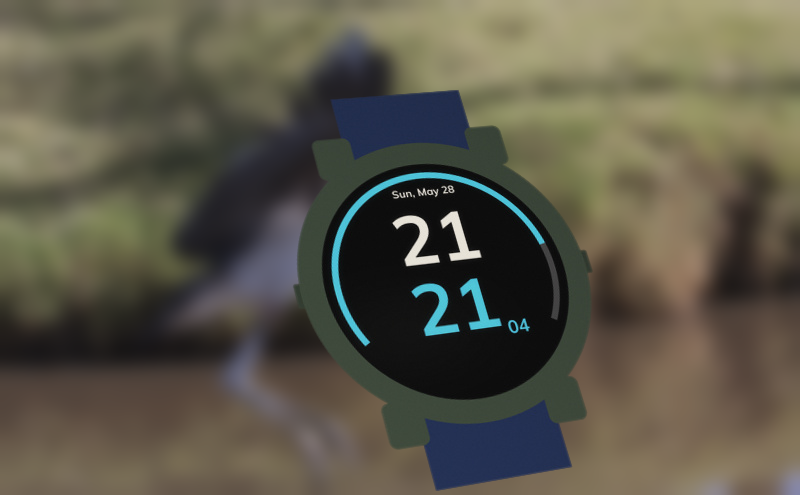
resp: 21h21m04s
